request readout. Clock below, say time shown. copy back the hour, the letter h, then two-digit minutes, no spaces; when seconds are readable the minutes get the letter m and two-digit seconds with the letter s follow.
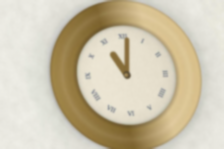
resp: 11h01
